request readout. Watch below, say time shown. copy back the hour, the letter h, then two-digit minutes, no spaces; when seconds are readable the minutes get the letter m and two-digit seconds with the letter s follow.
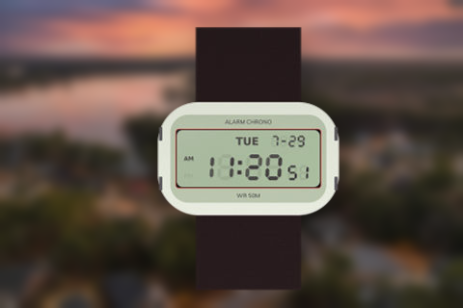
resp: 11h20m51s
